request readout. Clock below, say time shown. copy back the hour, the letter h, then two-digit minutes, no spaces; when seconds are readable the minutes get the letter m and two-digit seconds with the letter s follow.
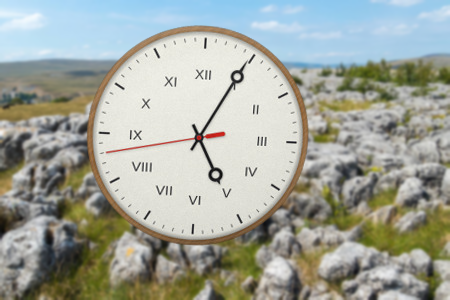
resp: 5h04m43s
